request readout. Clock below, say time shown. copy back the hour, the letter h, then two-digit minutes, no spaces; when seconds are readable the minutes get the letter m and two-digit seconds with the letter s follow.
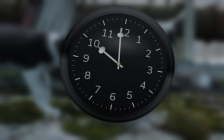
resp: 9h59
